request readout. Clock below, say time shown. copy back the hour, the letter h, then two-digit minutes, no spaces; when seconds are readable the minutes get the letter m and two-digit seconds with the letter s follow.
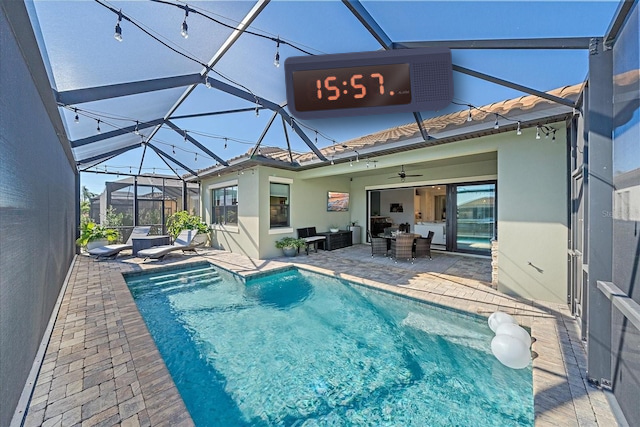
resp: 15h57
